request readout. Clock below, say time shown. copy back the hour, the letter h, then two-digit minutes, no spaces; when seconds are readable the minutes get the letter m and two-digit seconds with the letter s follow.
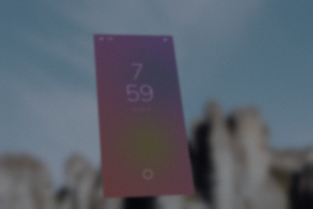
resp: 7h59
